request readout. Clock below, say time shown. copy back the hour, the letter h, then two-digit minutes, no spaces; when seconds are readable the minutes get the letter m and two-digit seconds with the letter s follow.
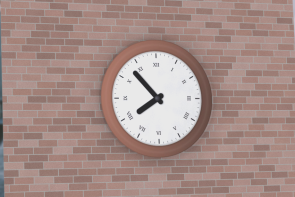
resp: 7h53
